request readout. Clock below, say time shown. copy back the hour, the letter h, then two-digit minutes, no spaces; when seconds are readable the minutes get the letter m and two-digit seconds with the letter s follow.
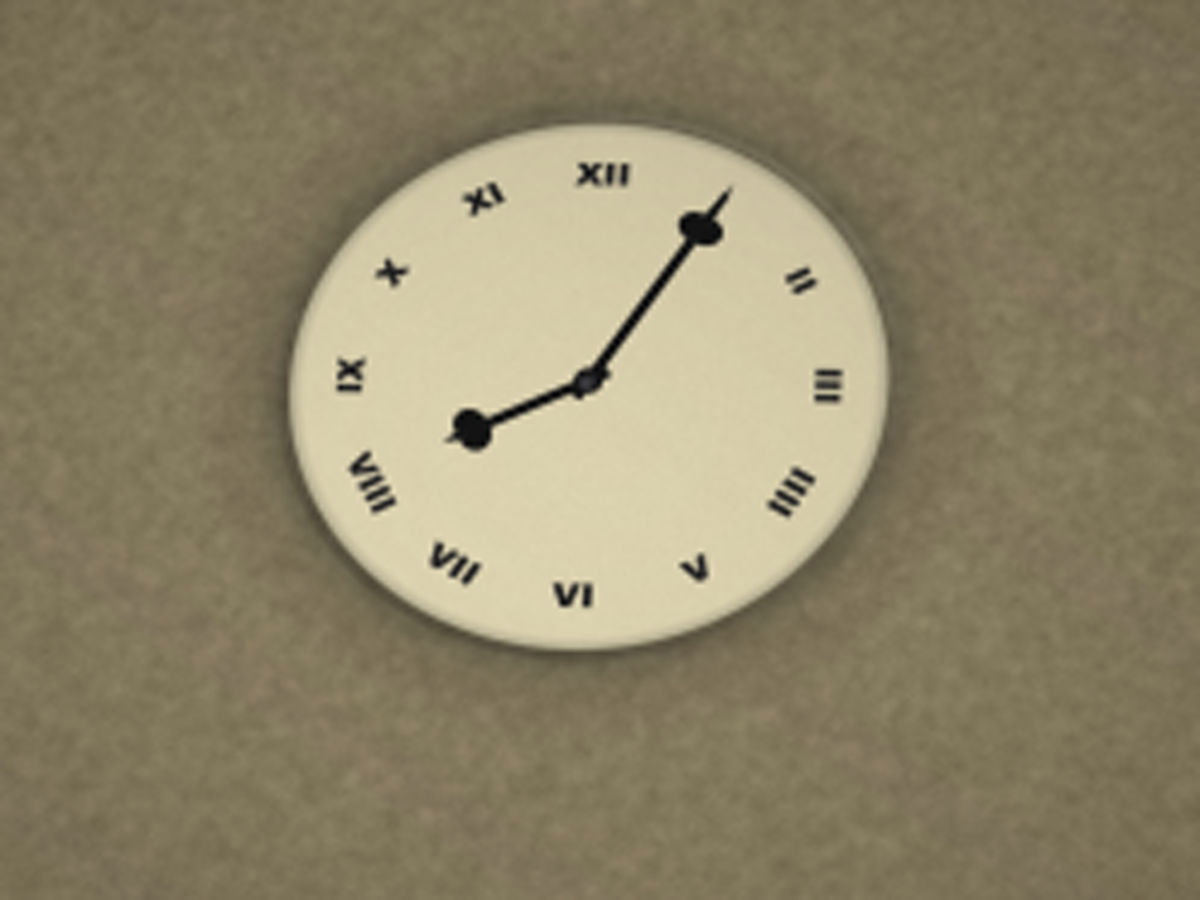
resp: 8h05
